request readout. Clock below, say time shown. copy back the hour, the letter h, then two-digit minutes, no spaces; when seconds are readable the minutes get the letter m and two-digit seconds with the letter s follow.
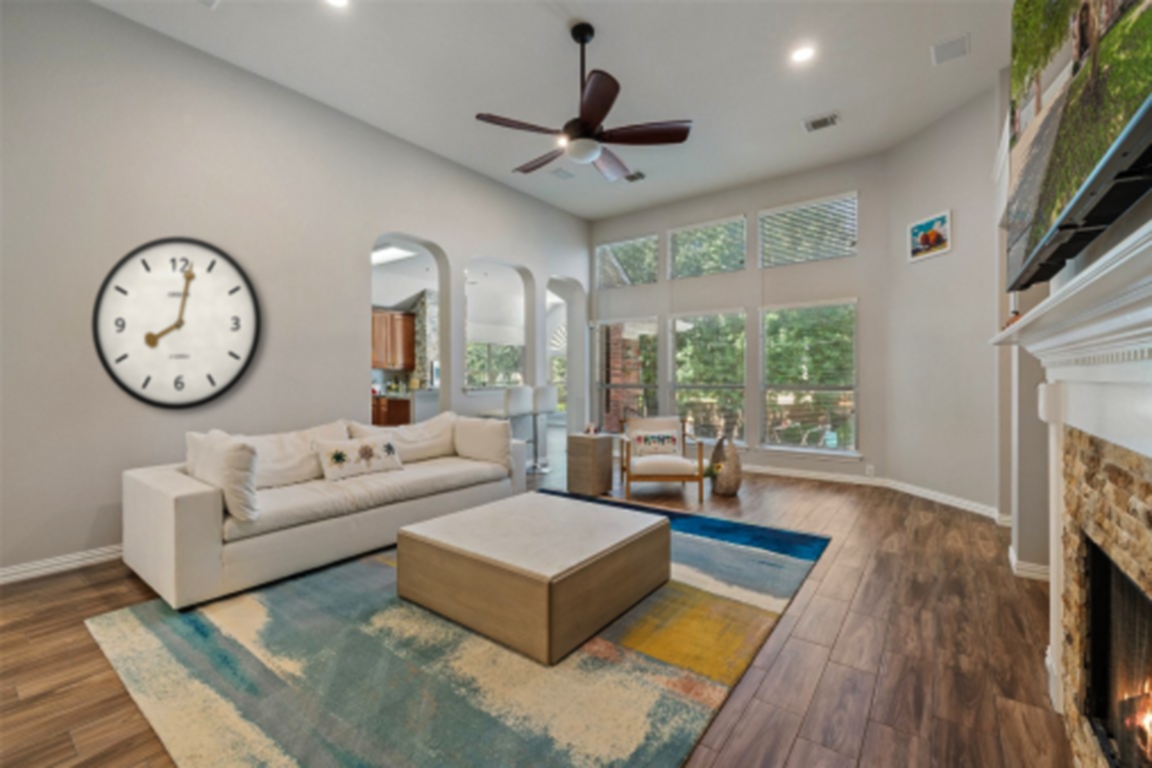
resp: 8h02
